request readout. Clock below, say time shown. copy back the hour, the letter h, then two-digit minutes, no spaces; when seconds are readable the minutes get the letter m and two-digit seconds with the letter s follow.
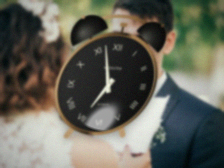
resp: 6h57
